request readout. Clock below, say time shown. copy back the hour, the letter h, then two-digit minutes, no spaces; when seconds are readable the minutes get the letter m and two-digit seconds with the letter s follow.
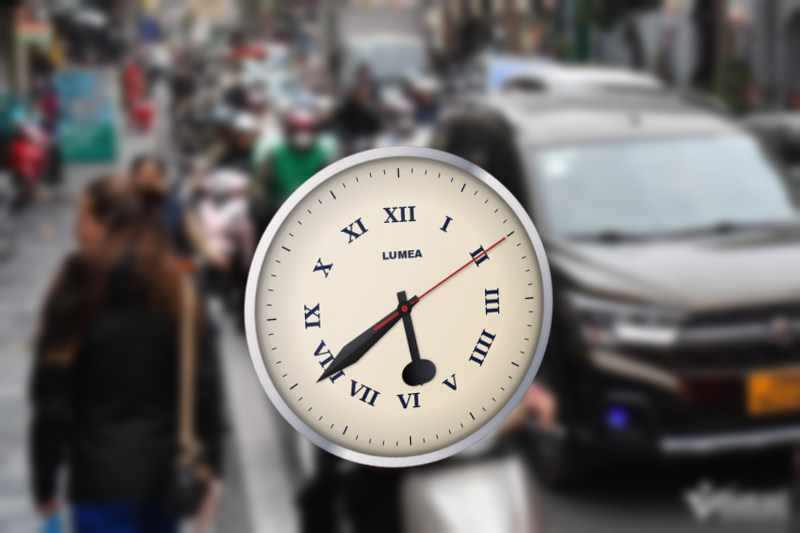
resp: 5h39m10s
